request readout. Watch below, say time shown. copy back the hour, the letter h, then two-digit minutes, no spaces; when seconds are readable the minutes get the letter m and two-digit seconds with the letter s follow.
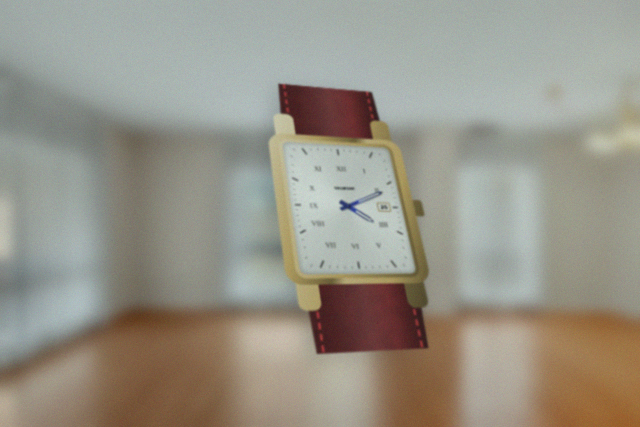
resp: 4h11
